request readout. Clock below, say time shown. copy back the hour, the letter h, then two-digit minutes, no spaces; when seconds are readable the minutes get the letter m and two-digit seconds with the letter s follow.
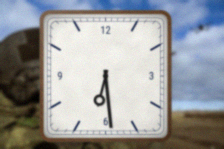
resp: 6h29
